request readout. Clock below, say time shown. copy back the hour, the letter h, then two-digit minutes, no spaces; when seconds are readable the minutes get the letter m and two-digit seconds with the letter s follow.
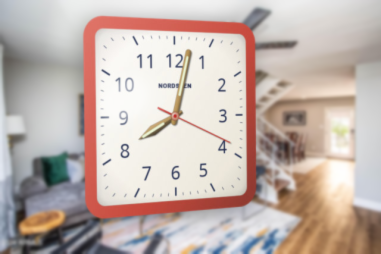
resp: 8h02m19s
